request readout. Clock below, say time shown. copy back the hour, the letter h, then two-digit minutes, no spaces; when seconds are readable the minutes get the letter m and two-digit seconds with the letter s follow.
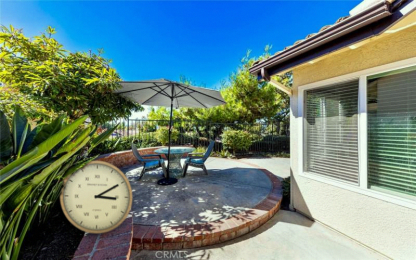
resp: 3h10
